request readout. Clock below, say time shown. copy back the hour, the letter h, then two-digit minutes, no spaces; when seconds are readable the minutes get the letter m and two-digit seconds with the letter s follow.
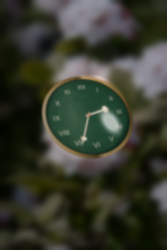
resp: 2h34
